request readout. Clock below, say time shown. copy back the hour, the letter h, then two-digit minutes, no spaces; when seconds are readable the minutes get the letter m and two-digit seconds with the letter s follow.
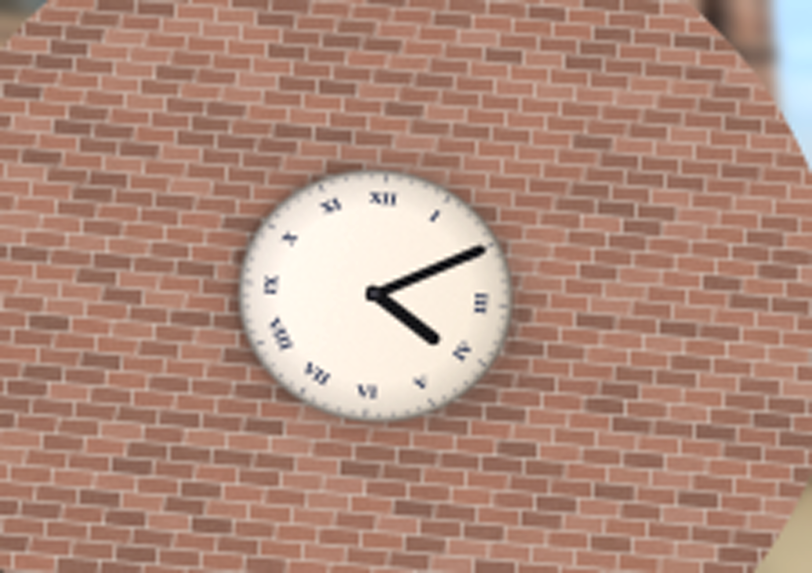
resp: 4h10
